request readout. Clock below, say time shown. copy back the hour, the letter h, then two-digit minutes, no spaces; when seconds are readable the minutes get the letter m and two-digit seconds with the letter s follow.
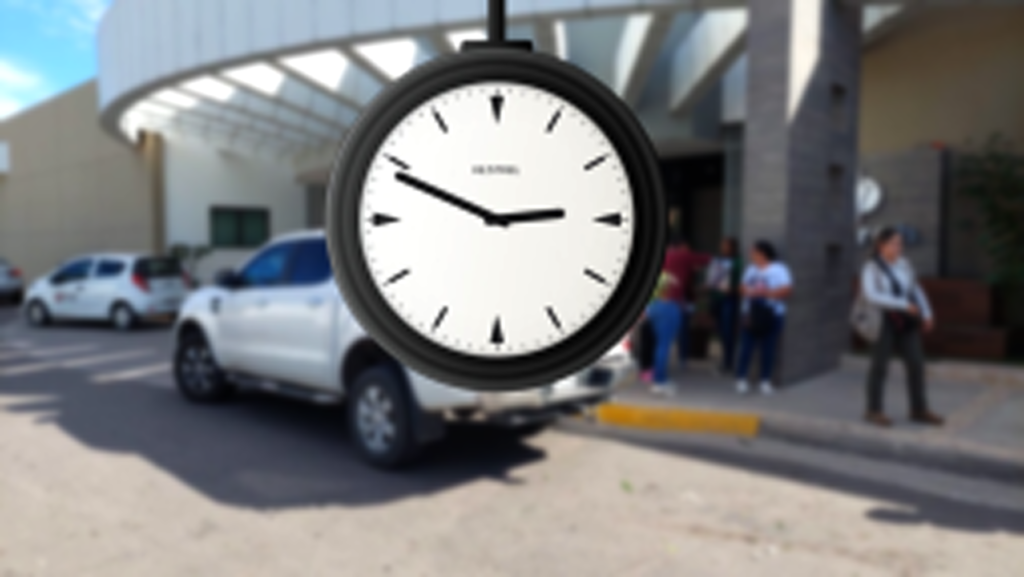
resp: 2h49
